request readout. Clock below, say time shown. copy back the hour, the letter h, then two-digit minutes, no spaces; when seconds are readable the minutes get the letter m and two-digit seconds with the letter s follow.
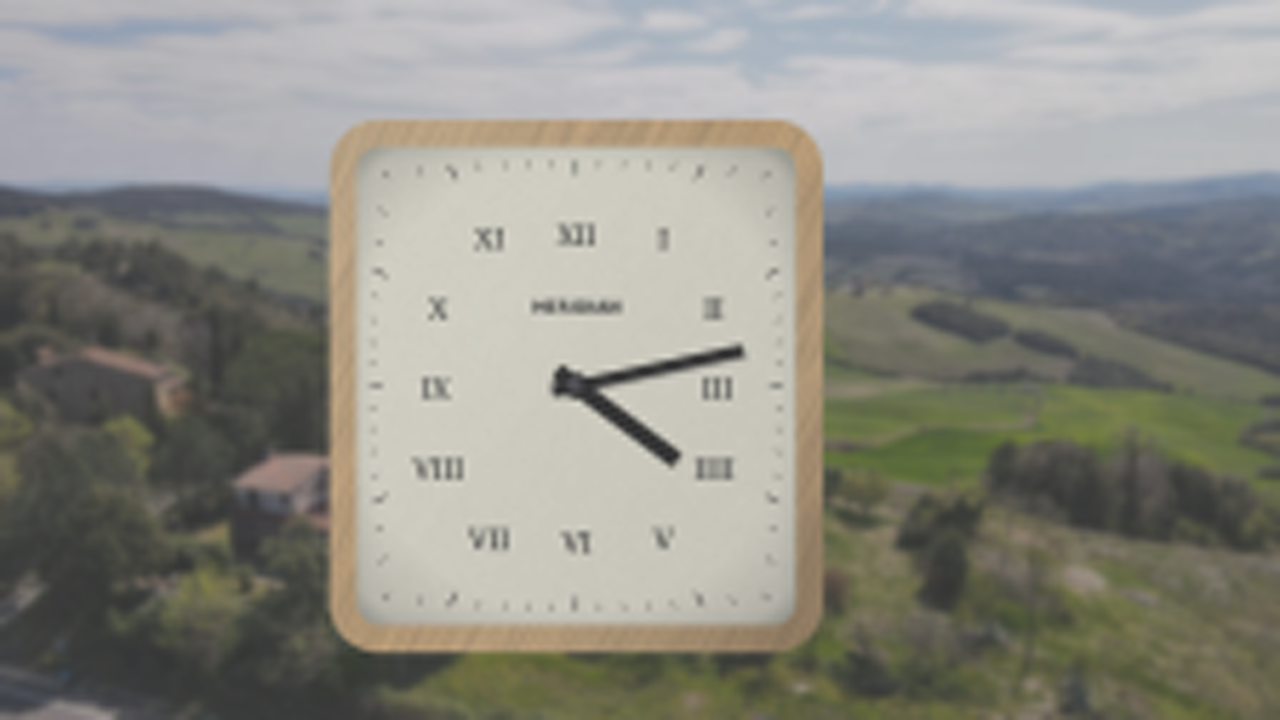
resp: 4h13
